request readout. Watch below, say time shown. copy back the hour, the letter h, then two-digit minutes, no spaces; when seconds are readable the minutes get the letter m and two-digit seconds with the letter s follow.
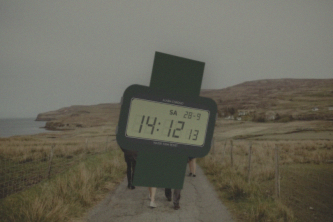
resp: 14h12m13s
